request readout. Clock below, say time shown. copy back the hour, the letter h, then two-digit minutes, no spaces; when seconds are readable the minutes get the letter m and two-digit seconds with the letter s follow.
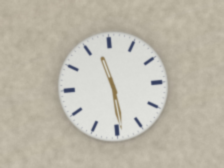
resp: 11h29
